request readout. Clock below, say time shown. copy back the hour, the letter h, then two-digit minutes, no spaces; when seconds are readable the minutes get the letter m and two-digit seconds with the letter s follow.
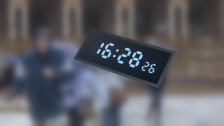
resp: 16h28m26s
